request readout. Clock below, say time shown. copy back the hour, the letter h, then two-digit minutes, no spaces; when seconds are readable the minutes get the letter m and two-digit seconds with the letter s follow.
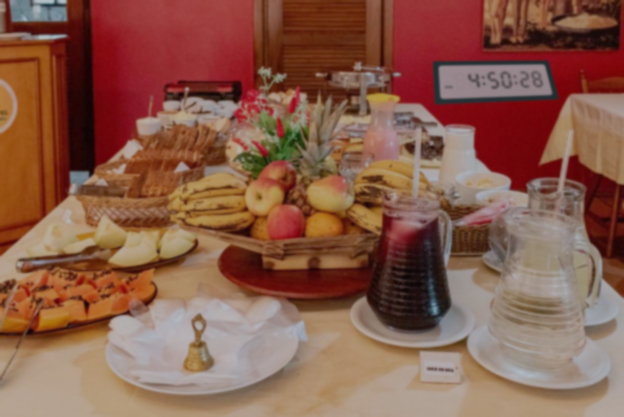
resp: 4h50m28s
